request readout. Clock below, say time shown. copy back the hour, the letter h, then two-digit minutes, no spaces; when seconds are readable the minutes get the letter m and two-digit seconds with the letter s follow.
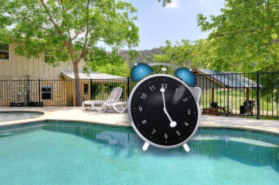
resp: 4h59
